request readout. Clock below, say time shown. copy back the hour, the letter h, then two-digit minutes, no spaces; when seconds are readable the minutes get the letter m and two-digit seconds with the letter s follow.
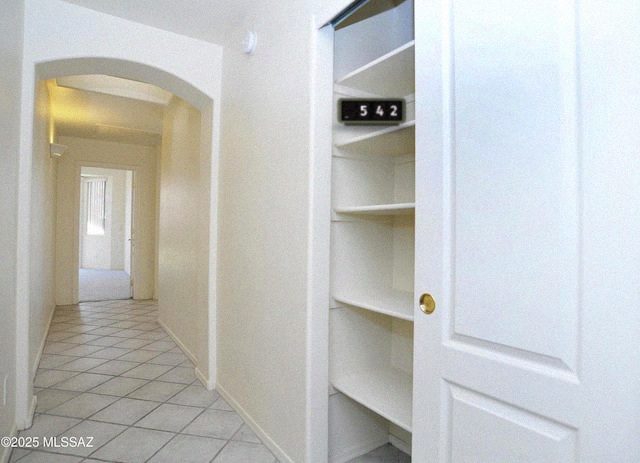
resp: 5h42
